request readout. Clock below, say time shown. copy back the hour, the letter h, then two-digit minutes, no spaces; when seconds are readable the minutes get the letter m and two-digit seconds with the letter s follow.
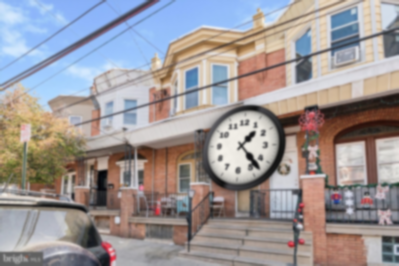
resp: 1h23
